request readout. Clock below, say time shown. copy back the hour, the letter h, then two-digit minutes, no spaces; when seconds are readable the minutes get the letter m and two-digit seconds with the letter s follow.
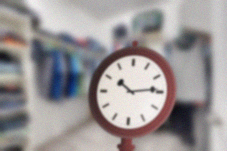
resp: 10h14
